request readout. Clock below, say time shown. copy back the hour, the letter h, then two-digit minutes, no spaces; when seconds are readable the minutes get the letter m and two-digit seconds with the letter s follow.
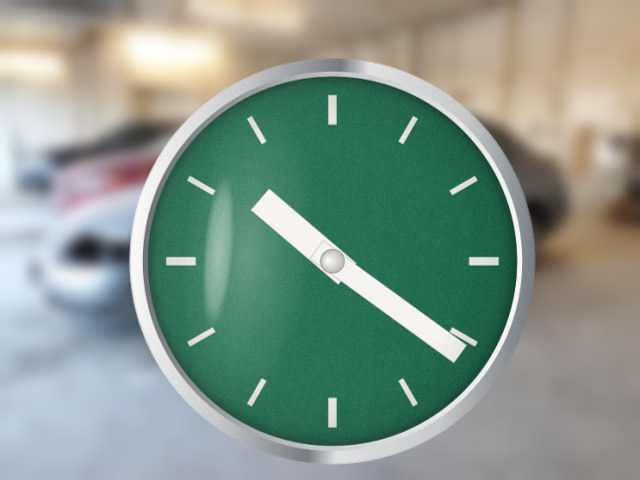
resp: 10h21
